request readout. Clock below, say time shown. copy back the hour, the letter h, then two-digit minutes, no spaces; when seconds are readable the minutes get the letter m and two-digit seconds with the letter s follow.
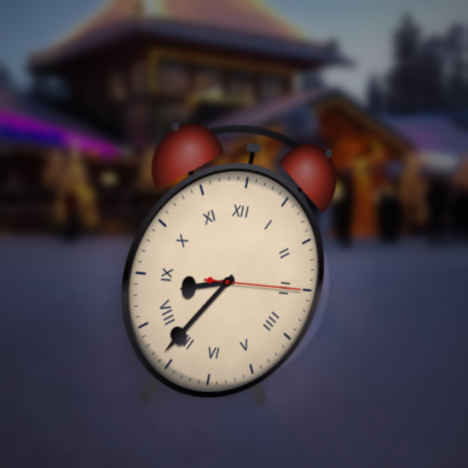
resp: 8h36m15s
